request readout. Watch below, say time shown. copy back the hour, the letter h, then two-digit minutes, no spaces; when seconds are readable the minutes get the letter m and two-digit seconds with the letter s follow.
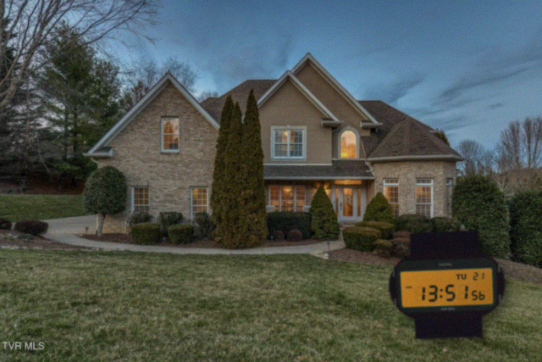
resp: 13h51m56s
